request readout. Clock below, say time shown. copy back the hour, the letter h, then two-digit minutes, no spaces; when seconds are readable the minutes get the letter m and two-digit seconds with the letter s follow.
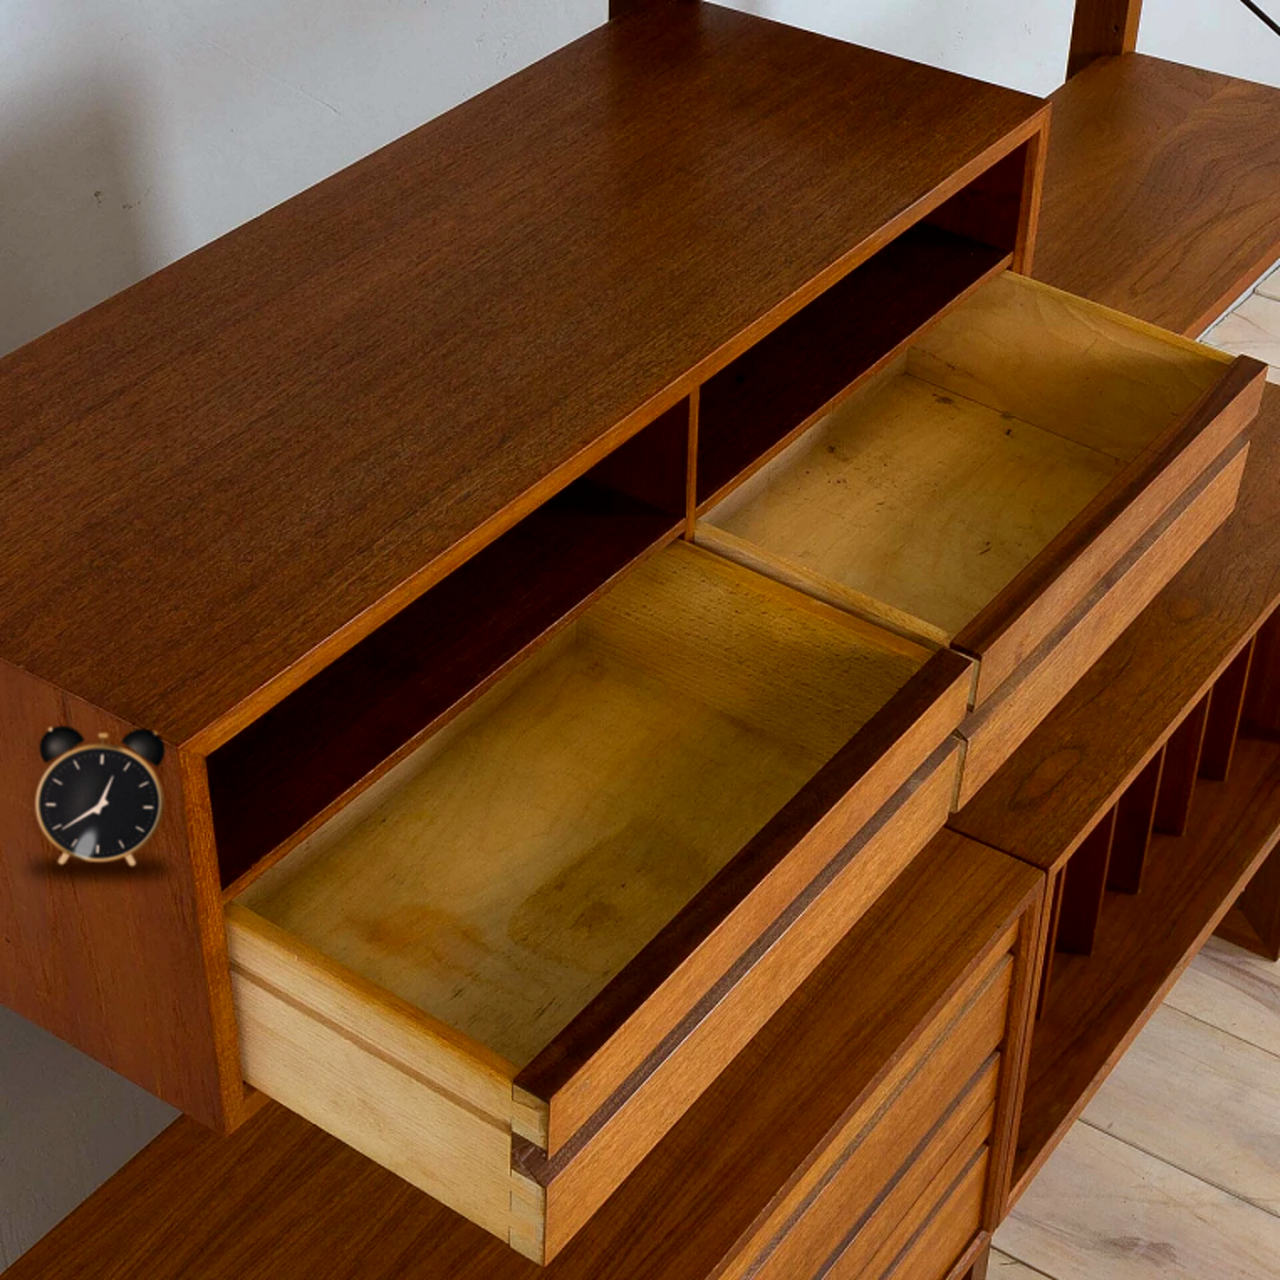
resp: 12h39
